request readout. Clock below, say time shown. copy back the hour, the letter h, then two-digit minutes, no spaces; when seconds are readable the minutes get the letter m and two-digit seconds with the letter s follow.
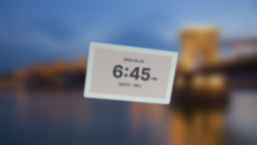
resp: 6h45
